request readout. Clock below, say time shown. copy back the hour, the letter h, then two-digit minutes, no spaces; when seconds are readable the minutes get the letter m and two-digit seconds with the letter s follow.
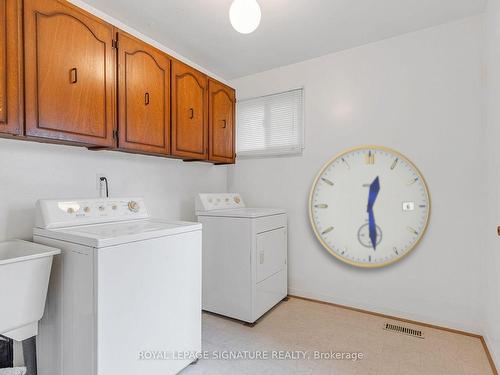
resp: 12h29
